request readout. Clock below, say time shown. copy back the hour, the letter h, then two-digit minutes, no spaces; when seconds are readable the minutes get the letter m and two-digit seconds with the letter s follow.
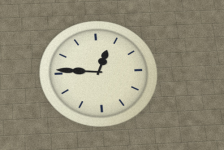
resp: 12h46
